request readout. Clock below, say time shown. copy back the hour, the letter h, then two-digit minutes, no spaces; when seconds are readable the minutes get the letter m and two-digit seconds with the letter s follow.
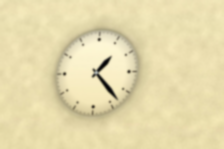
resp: 1h23
